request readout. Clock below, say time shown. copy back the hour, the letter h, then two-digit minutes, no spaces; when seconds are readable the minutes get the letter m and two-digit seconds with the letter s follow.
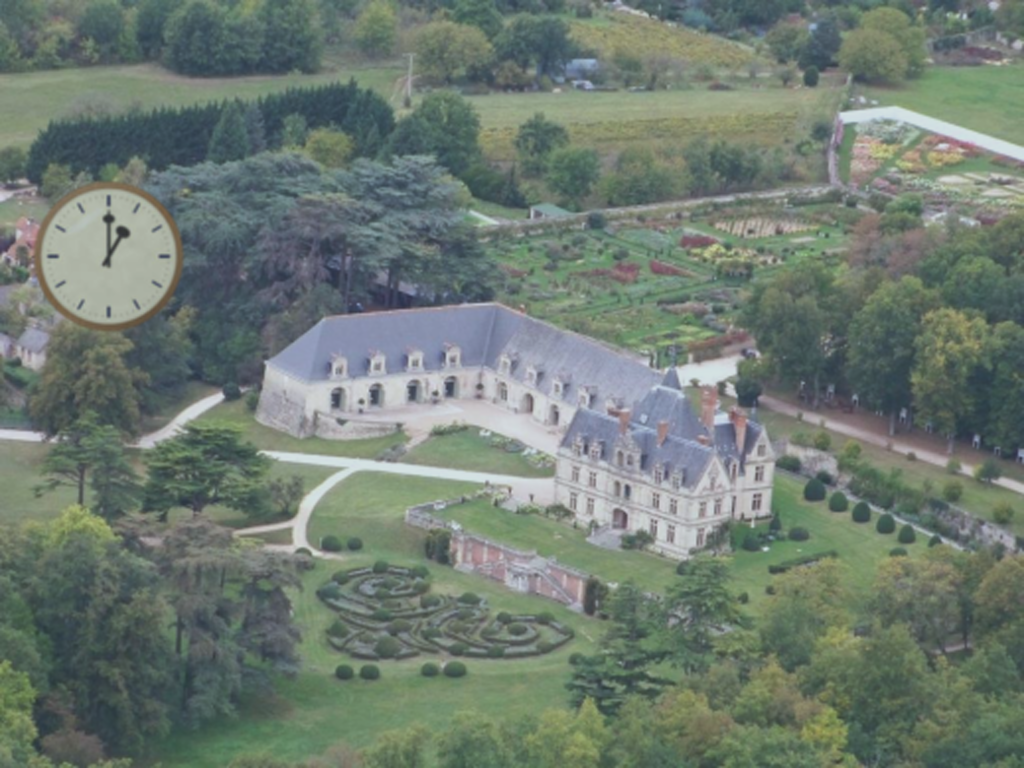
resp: 1h00
